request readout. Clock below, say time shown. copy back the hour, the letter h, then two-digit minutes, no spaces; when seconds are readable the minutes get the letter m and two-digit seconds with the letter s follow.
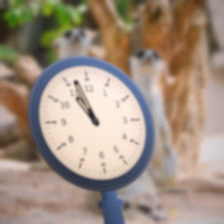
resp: 10h57
